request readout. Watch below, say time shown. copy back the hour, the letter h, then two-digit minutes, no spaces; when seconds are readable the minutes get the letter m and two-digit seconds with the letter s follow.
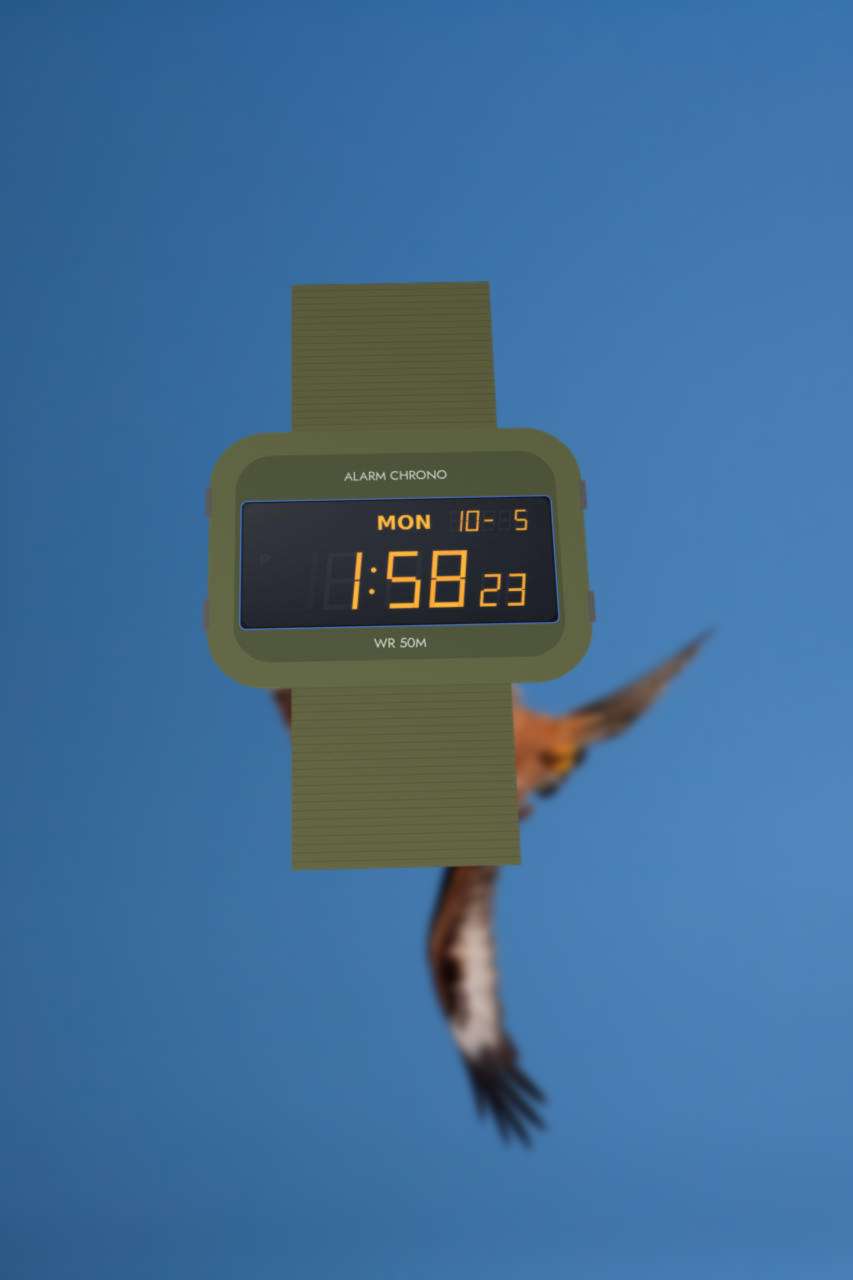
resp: 1h58m23s
